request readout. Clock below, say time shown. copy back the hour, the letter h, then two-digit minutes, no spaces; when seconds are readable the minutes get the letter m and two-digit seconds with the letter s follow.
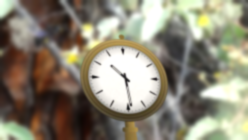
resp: 10h29
